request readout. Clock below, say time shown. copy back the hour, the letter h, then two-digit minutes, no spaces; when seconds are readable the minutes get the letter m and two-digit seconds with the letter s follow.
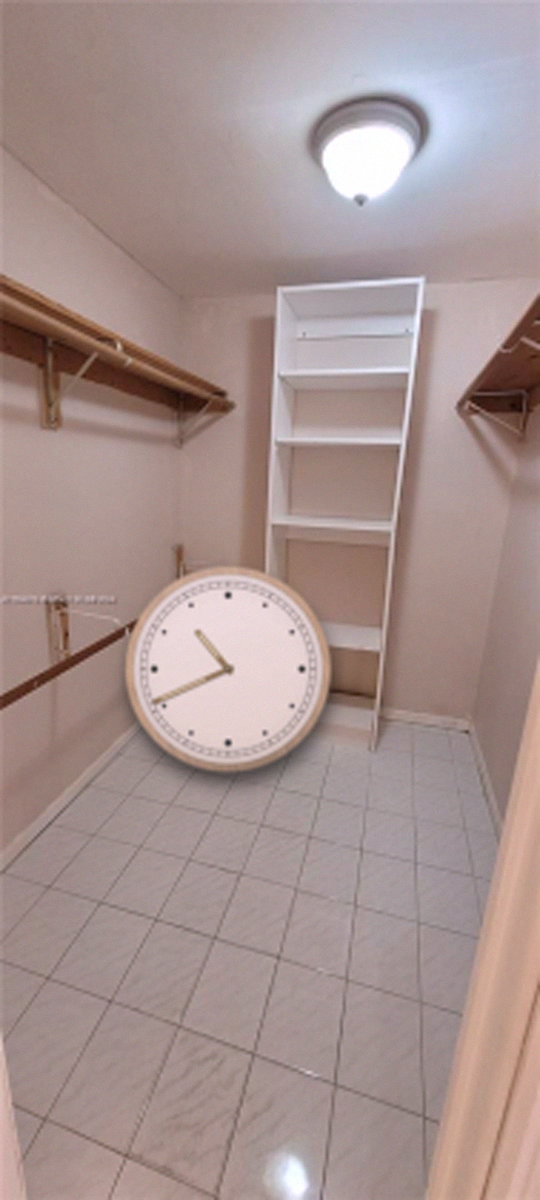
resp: 10h41
